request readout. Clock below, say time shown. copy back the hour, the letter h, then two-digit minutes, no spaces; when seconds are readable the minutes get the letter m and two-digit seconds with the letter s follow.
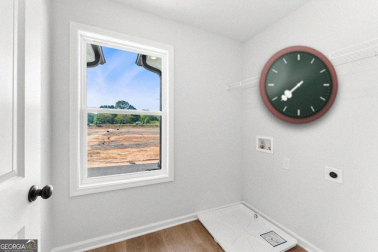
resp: 7h38
